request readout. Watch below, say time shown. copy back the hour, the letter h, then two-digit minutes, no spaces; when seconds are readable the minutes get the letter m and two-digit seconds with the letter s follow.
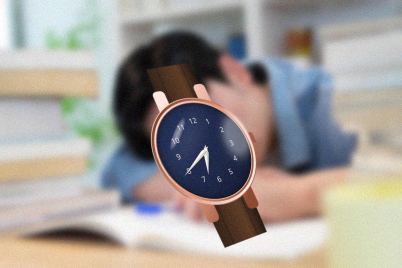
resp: 6h40
